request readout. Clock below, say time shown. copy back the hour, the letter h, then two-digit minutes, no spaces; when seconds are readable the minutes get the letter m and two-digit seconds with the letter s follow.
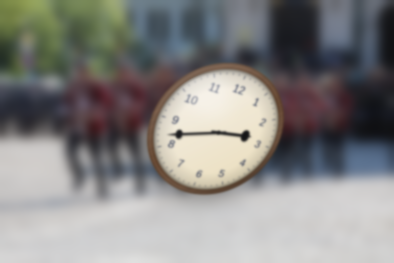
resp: 2h42
